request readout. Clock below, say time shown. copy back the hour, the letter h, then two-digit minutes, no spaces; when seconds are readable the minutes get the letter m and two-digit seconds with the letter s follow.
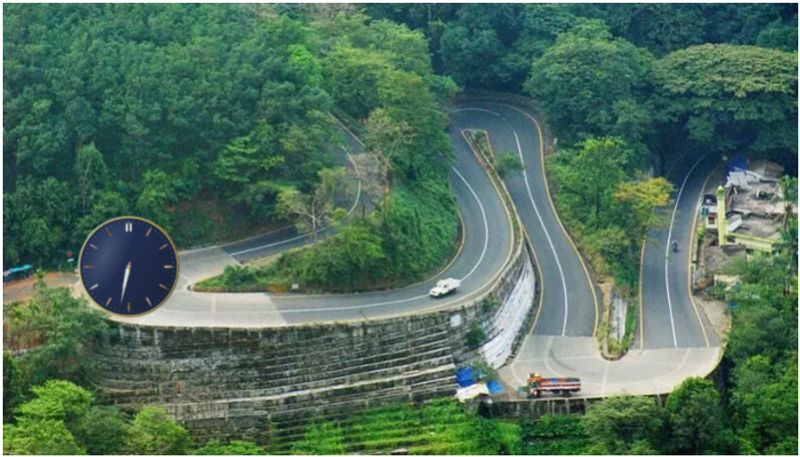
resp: 6h32
